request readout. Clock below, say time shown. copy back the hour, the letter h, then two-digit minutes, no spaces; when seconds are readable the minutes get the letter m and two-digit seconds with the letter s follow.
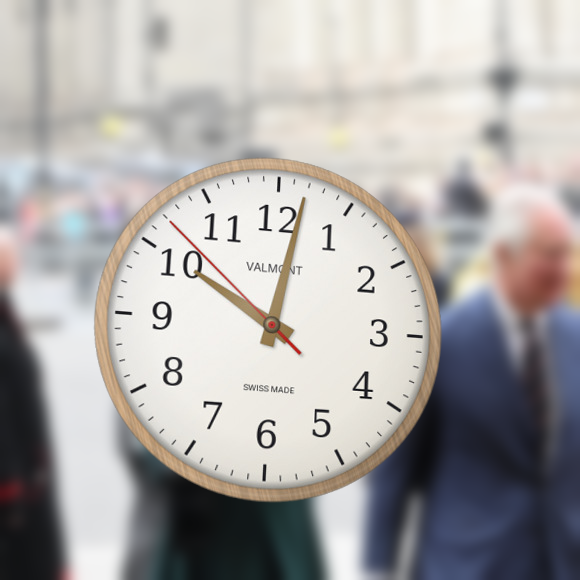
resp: 10h01m52s
